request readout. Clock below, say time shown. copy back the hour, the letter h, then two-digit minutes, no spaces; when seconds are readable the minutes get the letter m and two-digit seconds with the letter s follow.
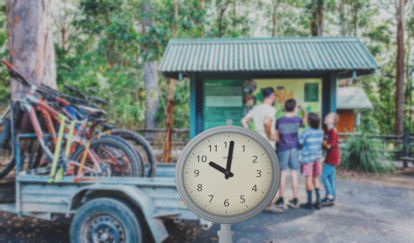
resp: 10h01
